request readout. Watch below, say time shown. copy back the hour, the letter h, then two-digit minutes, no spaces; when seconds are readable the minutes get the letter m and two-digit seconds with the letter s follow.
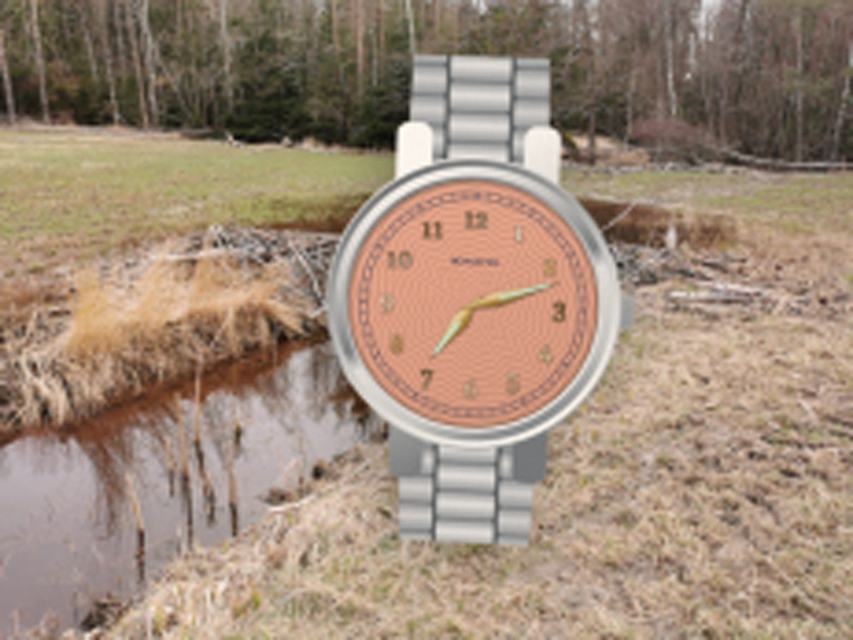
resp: 7h12
